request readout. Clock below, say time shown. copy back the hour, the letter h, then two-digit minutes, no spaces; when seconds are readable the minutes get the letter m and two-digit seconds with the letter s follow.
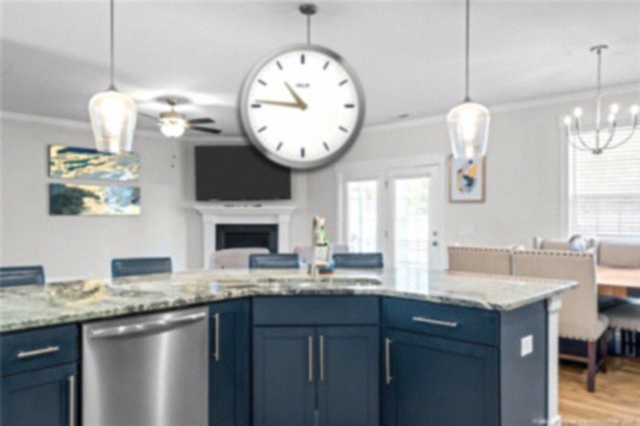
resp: 10h46
